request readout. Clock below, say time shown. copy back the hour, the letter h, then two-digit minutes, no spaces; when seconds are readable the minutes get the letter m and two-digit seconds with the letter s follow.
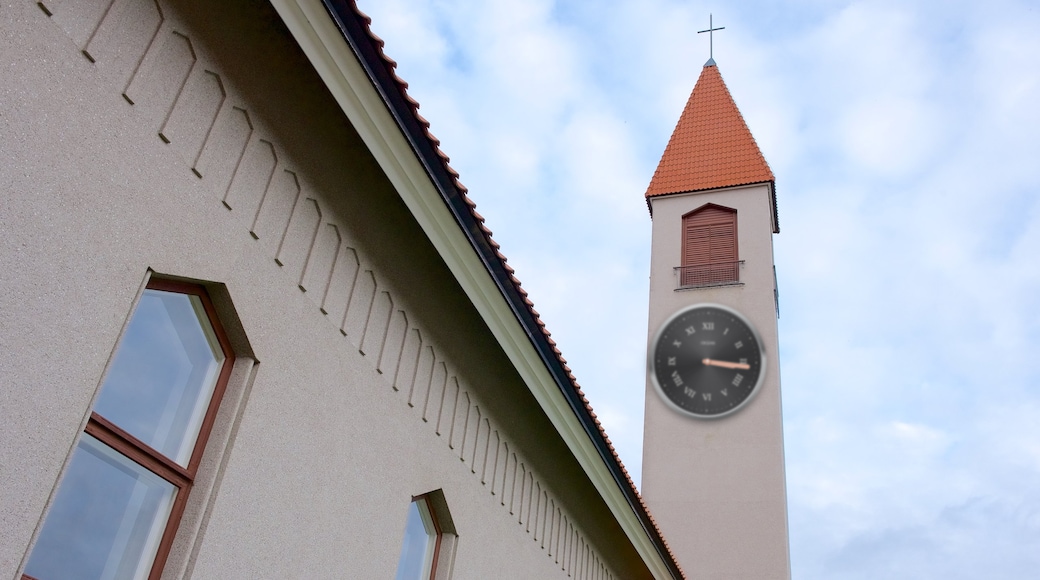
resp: 3h16
